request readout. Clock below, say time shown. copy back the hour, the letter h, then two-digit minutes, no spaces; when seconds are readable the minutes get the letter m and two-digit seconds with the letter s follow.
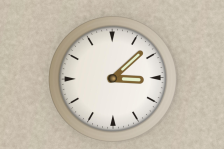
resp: 3h08
